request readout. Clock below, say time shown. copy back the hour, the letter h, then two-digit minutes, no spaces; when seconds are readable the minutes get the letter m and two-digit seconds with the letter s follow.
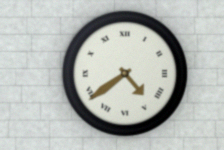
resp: 4h39
